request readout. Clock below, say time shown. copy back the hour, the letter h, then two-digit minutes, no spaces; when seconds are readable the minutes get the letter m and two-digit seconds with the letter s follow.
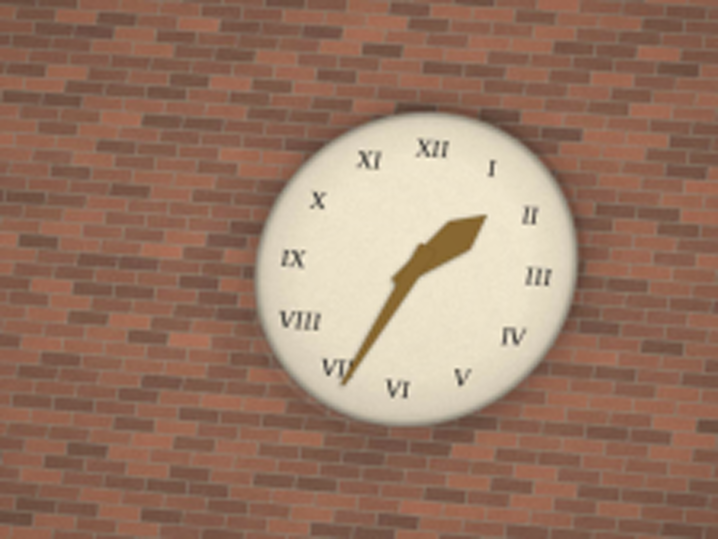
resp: 1h34
